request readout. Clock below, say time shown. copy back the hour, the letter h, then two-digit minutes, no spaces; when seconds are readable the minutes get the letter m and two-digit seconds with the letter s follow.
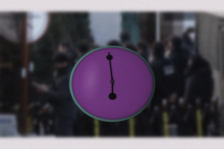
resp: 5h59
